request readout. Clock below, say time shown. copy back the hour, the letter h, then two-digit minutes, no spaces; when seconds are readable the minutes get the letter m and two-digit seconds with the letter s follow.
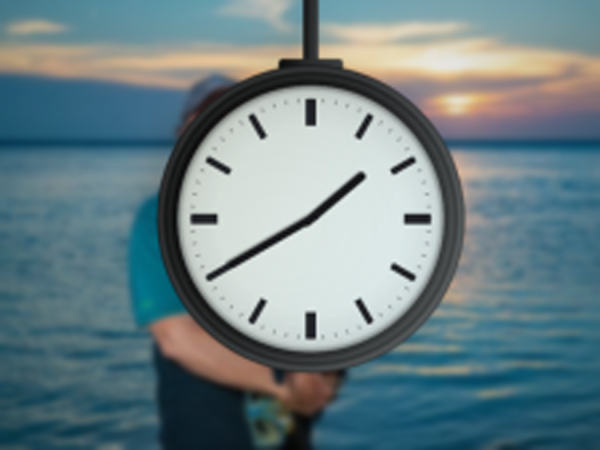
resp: 1h40
